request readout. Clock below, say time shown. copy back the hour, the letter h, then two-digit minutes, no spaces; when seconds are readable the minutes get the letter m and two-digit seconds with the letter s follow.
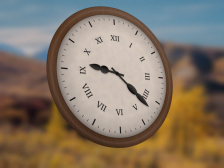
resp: 9h22
